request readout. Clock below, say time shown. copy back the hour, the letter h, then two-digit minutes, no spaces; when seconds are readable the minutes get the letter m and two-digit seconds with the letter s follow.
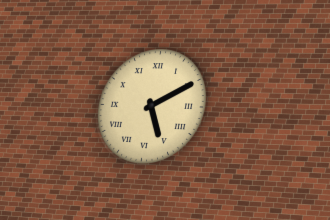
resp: 5h10
